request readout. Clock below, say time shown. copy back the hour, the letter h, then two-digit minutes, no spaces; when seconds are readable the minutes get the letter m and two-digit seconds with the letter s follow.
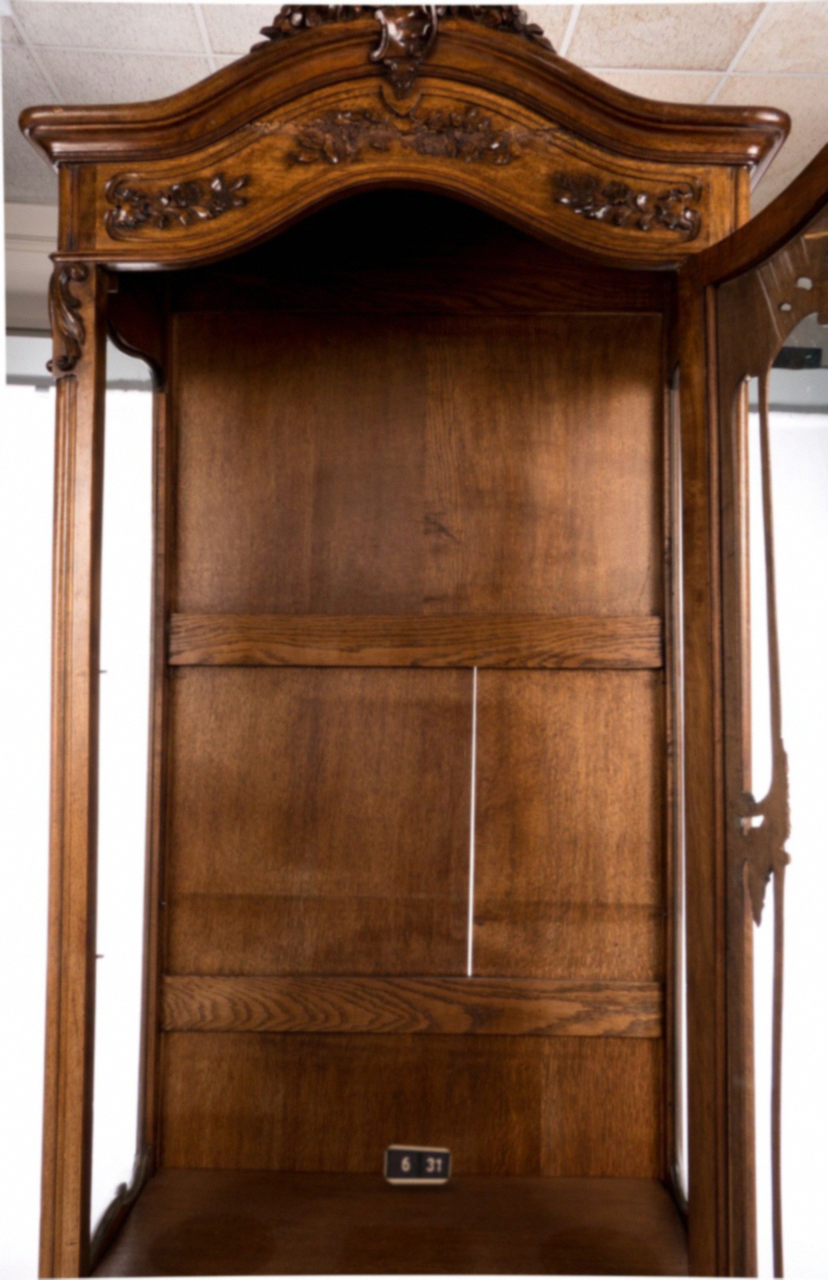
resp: 6h31
